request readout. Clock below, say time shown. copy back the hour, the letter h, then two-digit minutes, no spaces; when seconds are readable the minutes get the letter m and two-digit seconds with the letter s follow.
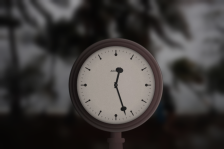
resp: 12h27
